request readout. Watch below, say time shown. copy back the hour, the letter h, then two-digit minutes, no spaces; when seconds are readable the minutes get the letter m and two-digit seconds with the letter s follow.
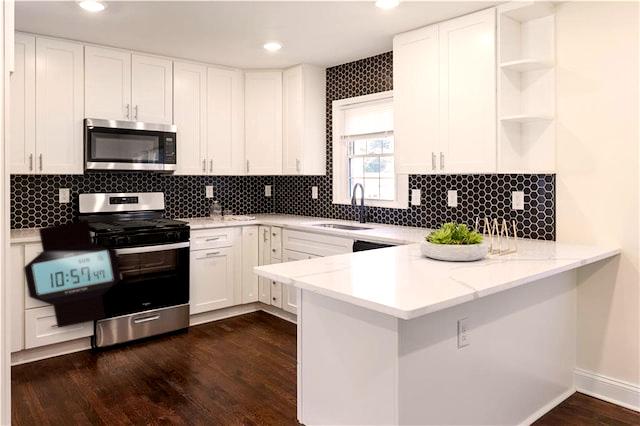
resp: 10h57
